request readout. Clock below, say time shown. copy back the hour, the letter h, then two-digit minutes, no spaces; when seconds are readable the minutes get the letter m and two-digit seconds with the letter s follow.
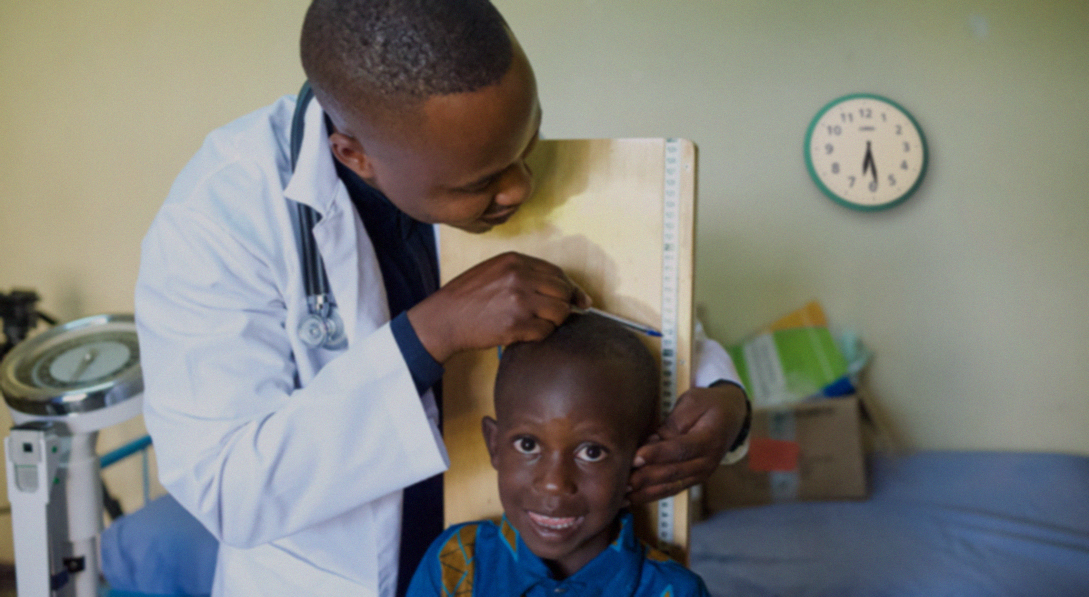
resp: 6h29
